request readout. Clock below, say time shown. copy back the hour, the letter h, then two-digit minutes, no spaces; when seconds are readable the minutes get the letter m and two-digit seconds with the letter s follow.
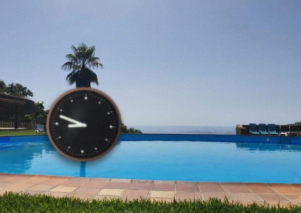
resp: 8h48
